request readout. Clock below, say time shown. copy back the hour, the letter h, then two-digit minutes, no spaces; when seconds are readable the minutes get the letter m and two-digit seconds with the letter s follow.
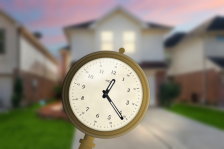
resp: 12h21
